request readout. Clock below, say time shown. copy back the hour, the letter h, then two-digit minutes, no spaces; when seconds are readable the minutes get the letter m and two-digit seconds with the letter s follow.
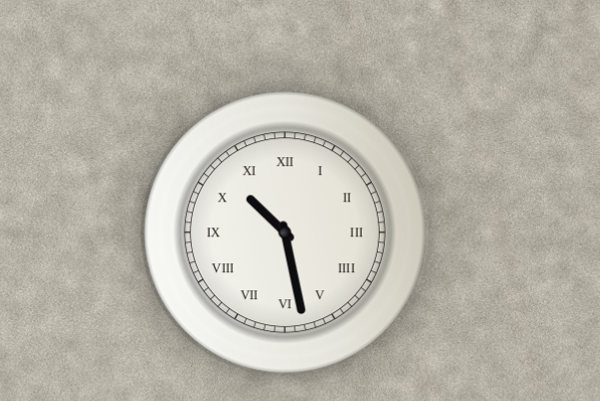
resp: 10h28
